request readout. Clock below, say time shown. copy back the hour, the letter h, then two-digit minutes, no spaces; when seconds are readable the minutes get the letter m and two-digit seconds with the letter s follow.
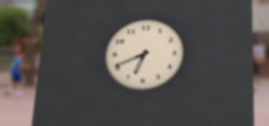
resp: 6h41
